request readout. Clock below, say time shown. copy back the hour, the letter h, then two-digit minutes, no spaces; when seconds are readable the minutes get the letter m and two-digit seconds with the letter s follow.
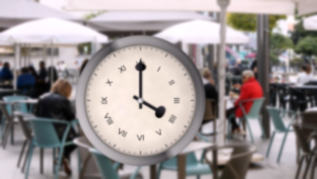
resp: 4h00
